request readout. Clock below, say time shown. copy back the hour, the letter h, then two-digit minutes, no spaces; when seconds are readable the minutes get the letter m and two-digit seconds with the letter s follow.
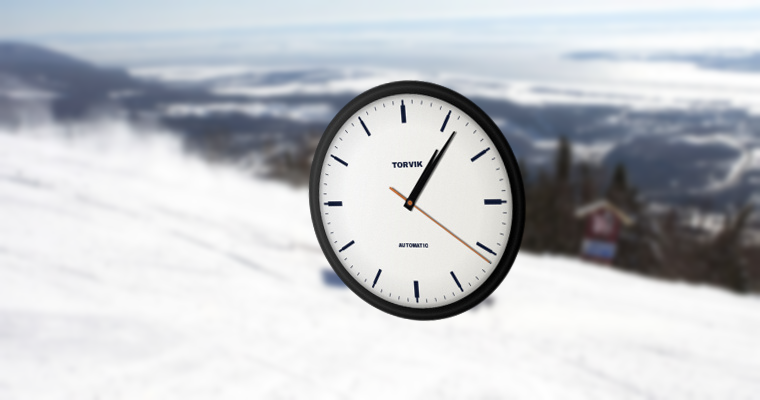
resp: 1h06m21s
